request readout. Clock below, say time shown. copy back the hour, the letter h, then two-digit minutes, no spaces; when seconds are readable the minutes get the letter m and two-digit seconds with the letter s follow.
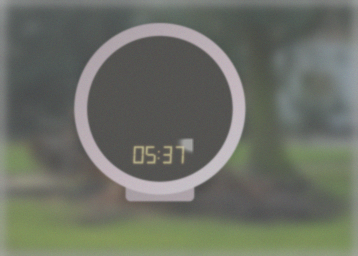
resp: 5h37
